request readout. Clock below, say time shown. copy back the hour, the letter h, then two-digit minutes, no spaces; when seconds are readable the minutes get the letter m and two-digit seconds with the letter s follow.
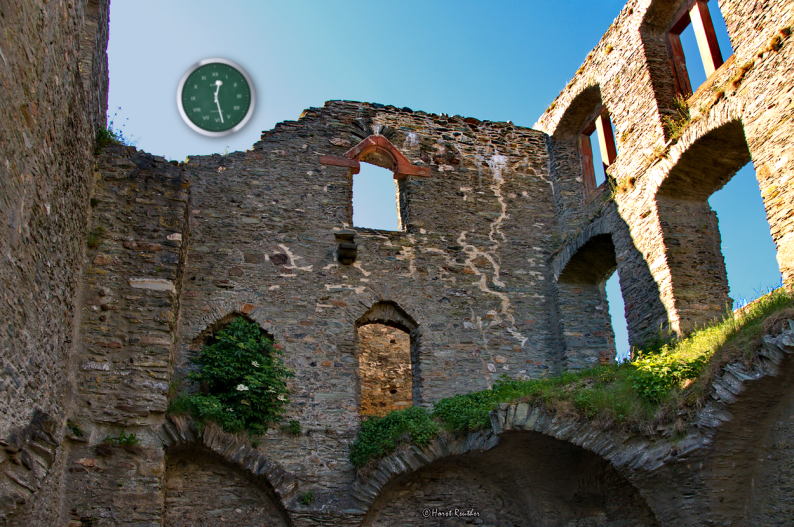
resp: 12h28
